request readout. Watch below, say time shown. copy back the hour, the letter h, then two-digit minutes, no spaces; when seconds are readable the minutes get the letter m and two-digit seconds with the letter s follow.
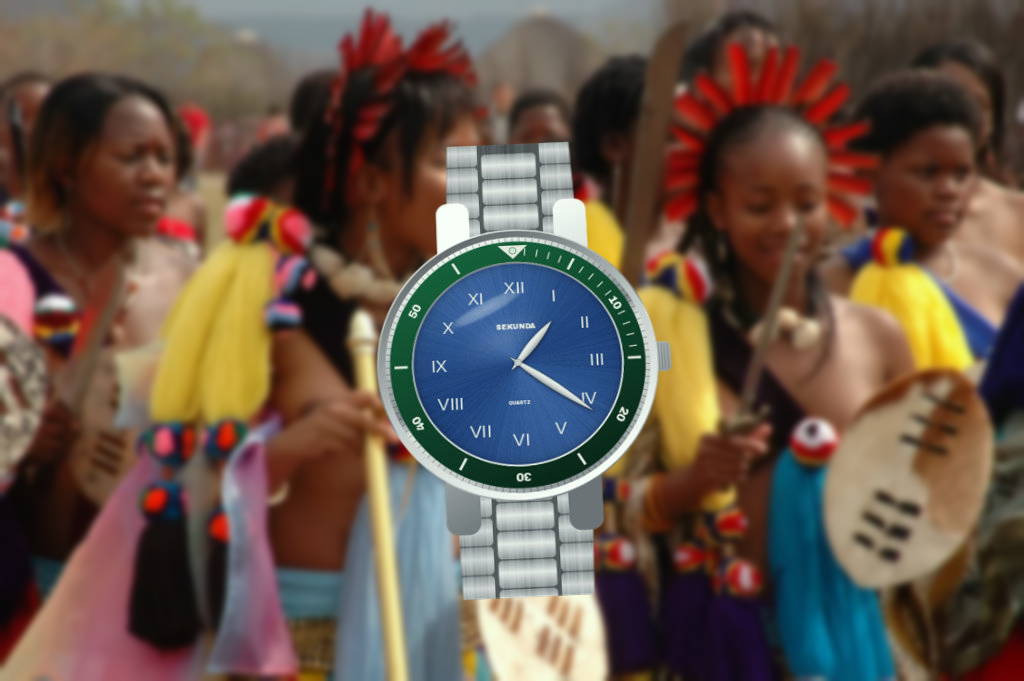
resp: 1h21
